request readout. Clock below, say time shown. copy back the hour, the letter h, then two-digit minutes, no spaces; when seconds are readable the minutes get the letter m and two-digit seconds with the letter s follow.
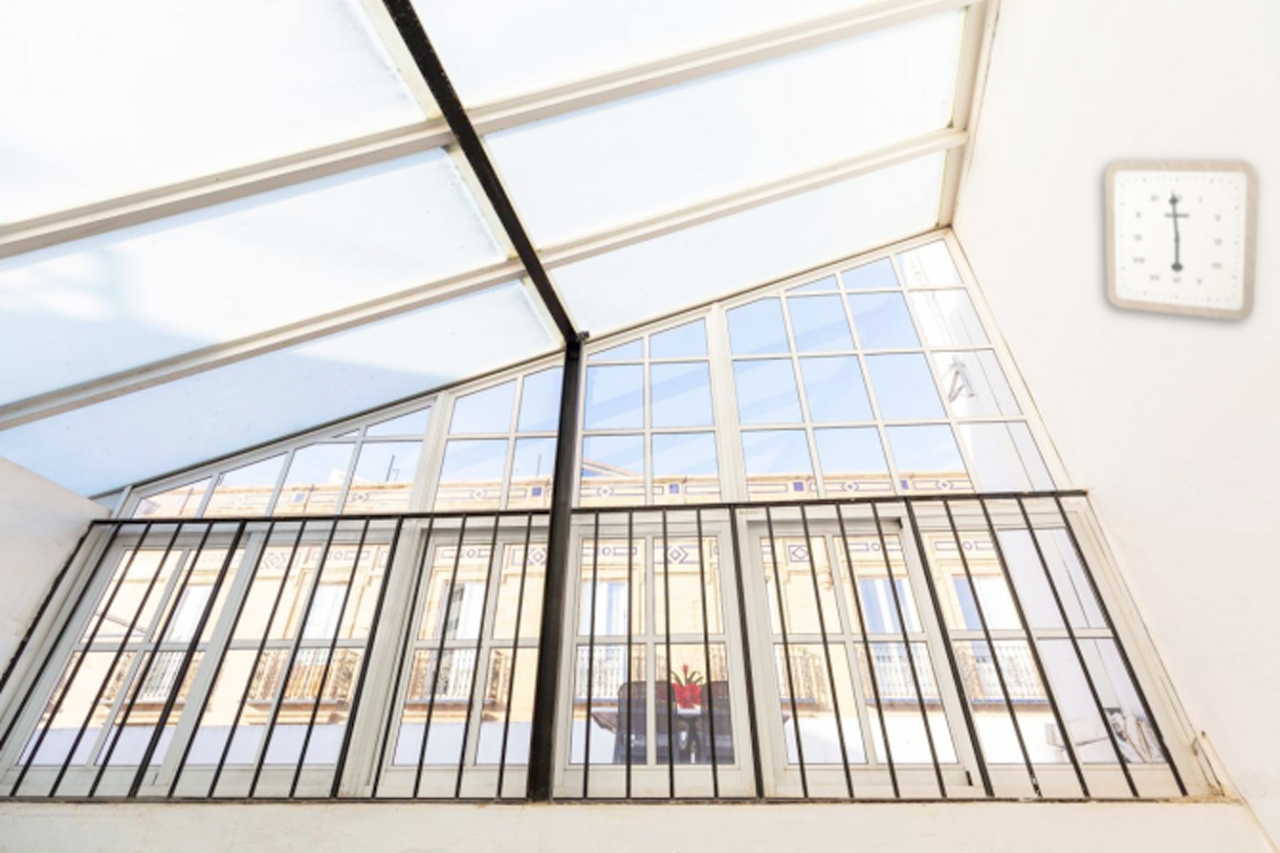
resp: 5h59
